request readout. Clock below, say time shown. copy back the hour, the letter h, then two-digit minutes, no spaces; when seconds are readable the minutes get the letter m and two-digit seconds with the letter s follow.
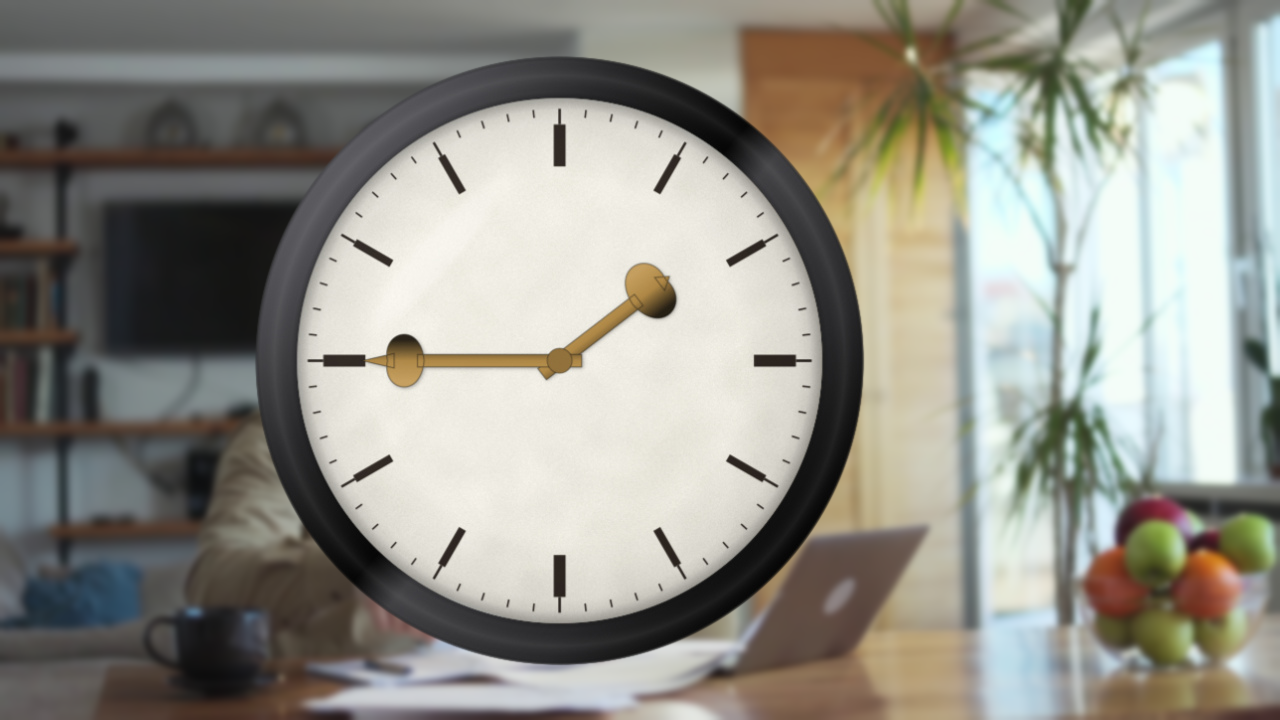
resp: 1h45
